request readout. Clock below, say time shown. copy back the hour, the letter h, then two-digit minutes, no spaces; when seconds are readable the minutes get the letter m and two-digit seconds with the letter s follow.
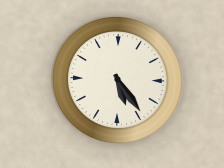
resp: 5h24
